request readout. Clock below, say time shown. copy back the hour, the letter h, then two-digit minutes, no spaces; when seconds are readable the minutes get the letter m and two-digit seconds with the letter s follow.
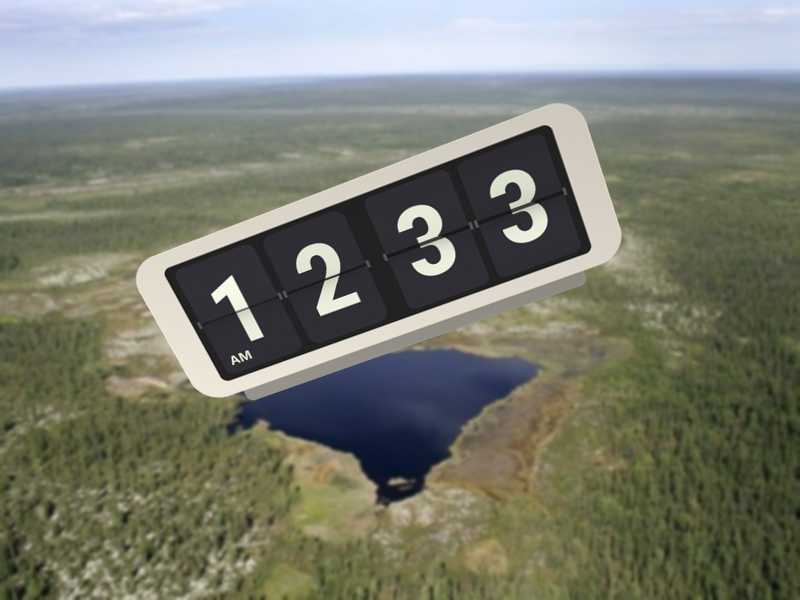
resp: 12h33
